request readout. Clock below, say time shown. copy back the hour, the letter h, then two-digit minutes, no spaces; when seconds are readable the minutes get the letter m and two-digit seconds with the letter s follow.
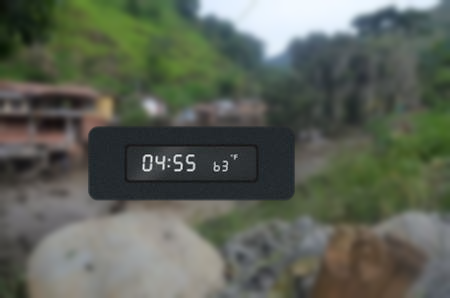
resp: 4h55
